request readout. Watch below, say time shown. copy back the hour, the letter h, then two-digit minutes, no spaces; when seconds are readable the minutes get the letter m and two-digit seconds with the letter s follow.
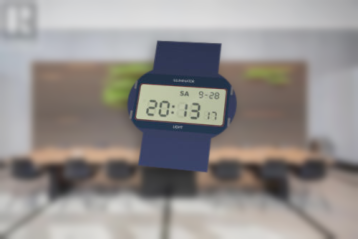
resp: 20h13m17s
